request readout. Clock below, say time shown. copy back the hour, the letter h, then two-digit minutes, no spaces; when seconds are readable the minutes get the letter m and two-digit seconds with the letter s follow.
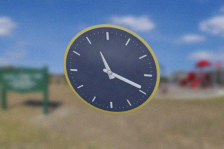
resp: 11h19
